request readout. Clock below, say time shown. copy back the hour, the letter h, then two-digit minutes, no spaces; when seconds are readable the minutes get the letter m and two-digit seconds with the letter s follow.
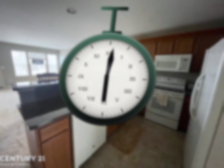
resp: 6h01
